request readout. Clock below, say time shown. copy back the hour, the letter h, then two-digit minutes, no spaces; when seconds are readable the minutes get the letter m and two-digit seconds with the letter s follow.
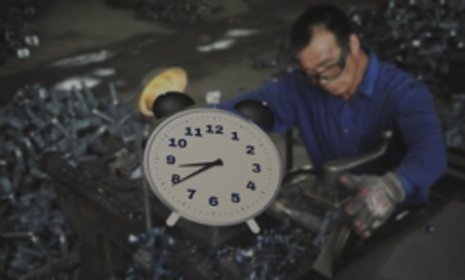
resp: 8h39
